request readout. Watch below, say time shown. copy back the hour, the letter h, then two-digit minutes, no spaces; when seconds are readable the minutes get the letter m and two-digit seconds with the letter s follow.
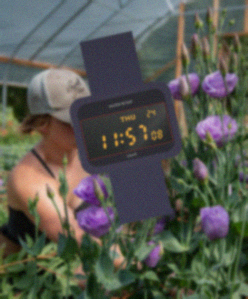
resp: 11h57
